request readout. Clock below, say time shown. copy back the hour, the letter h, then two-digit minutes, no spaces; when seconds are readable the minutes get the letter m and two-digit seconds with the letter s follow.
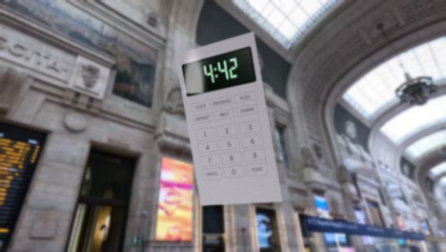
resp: 4h42
